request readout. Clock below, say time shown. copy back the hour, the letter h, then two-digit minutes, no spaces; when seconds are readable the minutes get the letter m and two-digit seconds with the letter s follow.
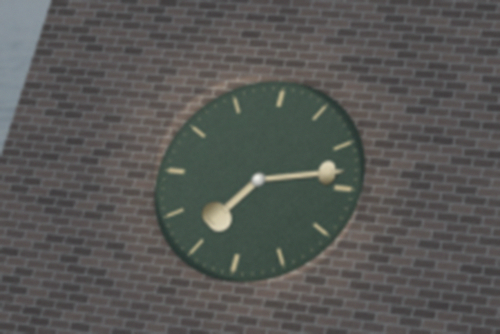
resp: 7h13
